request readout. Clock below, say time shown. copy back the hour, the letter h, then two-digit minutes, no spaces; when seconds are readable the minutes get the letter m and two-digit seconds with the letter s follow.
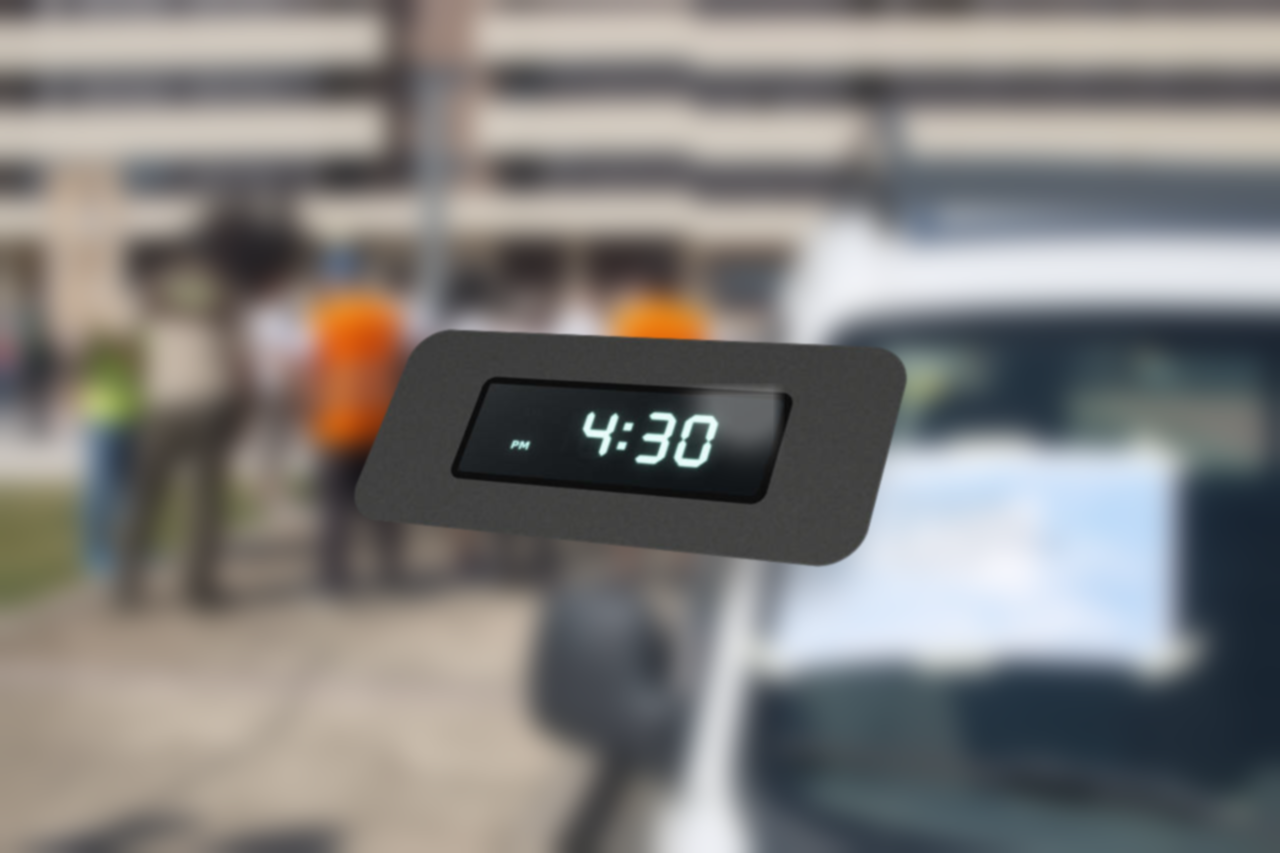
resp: 4h30
